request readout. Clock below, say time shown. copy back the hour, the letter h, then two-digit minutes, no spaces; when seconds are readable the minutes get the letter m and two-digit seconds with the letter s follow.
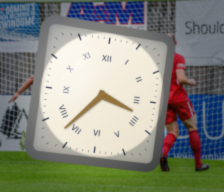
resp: 3h37
